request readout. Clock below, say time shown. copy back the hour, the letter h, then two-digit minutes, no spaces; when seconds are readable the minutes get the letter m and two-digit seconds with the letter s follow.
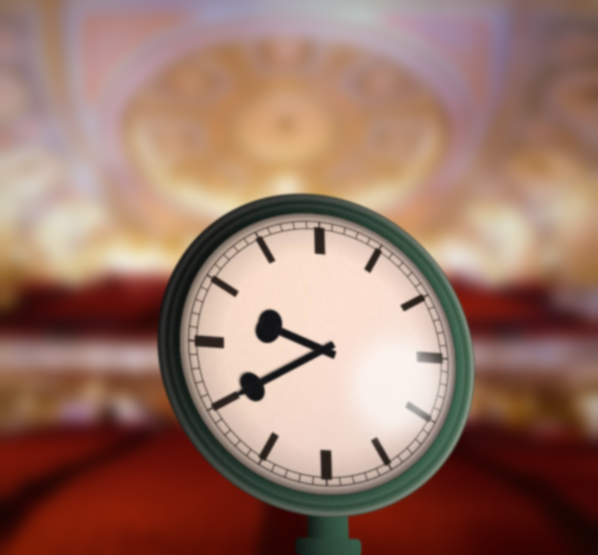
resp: 9h40
